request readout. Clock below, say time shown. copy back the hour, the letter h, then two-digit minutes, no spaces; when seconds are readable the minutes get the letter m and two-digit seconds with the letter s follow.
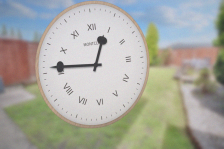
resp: 12h46
